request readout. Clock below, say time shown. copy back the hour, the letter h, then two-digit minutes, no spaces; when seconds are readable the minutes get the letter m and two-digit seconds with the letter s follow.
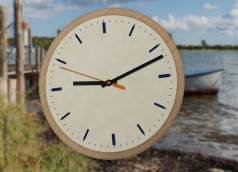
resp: 9h11m49s
